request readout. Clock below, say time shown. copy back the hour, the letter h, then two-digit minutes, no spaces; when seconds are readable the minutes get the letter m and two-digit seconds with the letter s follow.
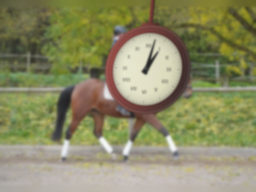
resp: 1h02
